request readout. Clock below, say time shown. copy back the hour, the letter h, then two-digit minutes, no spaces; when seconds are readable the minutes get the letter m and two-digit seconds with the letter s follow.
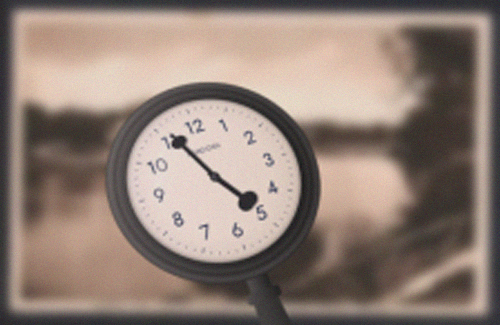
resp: 4h56
